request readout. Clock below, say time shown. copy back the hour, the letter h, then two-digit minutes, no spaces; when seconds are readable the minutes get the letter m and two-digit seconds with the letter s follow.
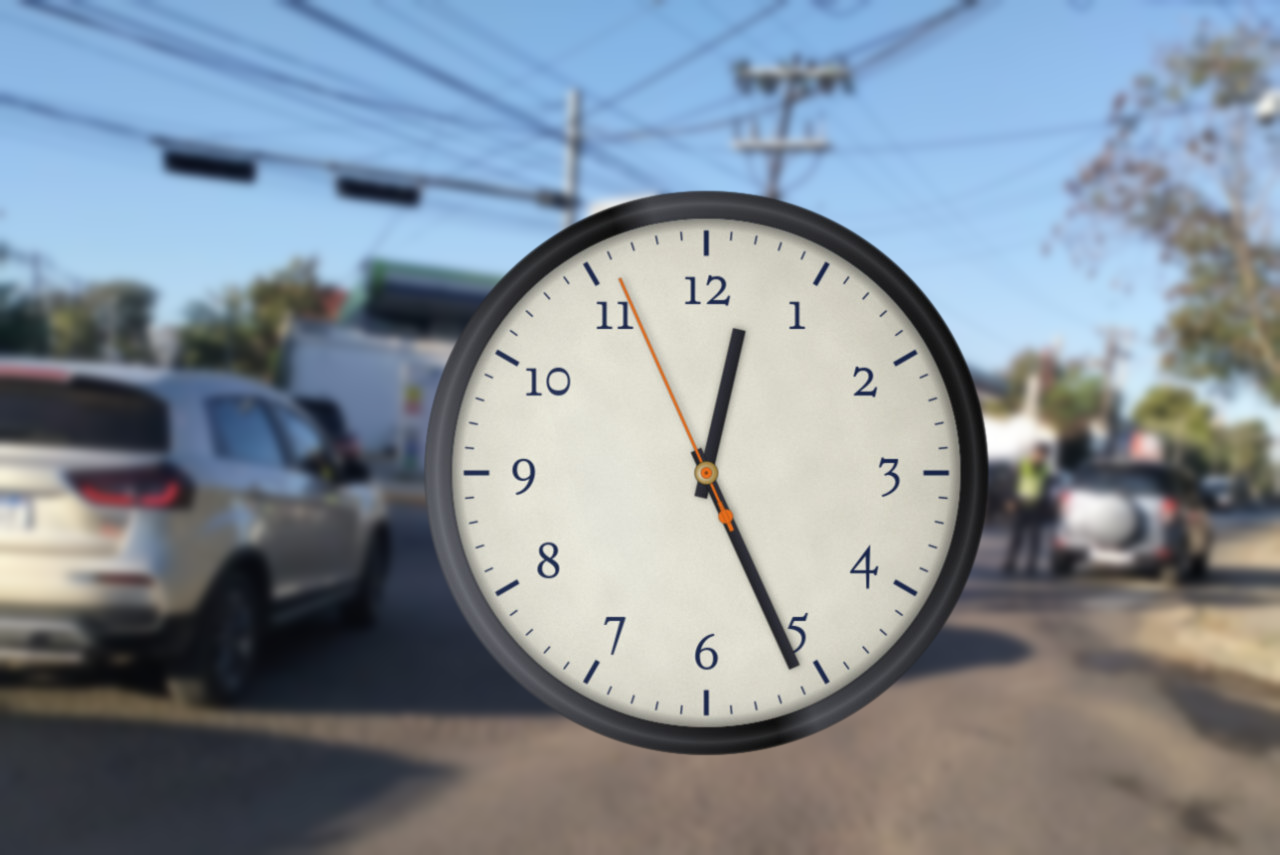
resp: 12h25m56s
